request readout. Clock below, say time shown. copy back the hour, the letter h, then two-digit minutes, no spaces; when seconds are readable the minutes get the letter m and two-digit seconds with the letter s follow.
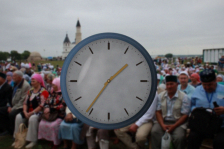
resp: 1h36
